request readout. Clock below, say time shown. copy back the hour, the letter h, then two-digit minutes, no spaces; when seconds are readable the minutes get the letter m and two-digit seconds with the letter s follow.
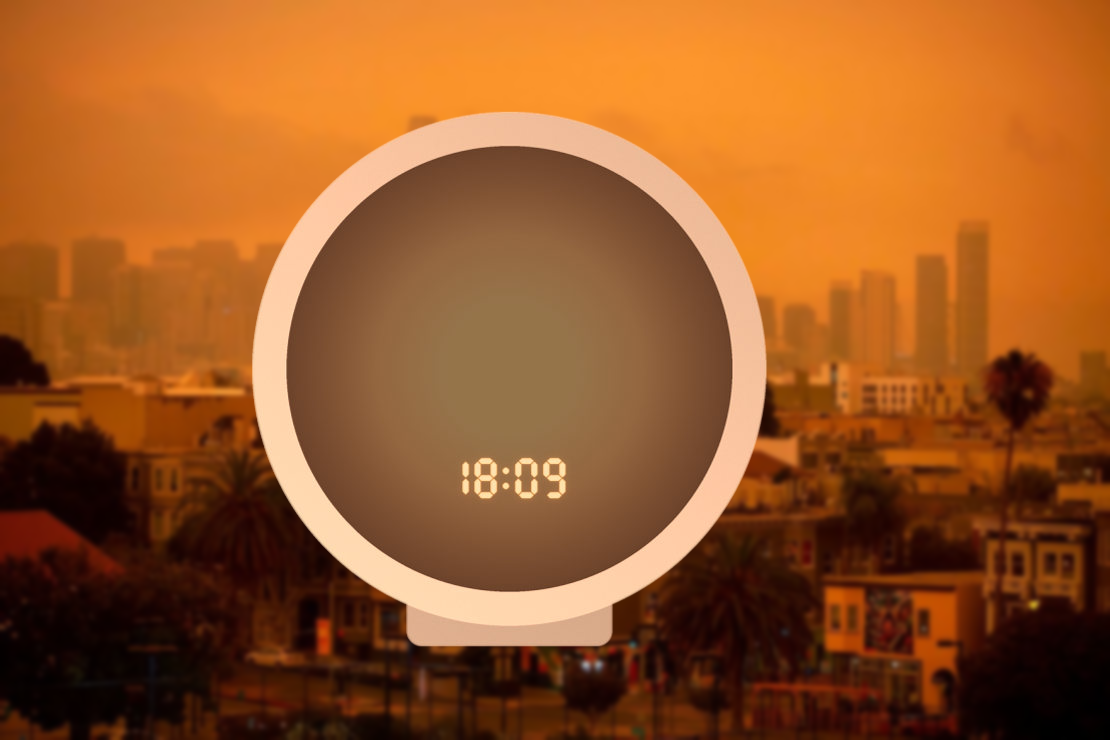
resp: 18h09
